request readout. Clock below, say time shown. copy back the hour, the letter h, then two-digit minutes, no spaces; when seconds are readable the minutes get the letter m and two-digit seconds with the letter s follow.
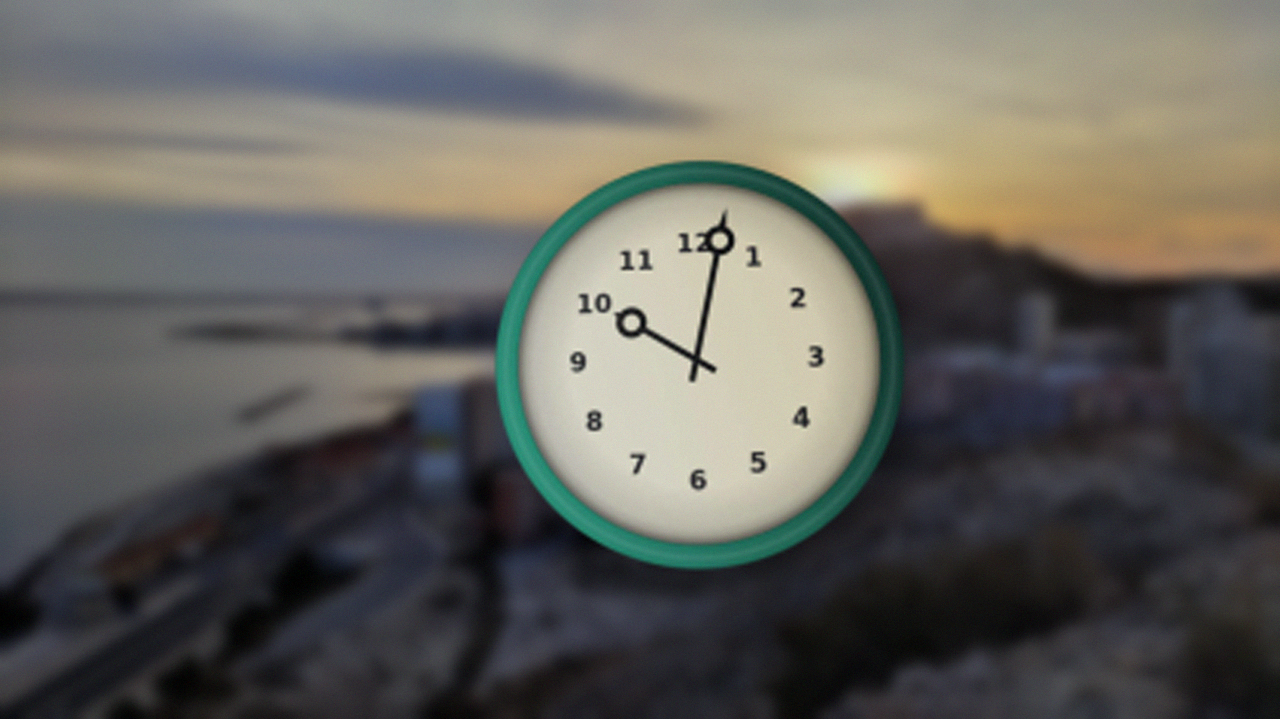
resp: 10h02
